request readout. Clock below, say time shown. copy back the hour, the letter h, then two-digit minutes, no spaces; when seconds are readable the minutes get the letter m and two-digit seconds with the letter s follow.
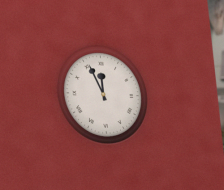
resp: 11h56
